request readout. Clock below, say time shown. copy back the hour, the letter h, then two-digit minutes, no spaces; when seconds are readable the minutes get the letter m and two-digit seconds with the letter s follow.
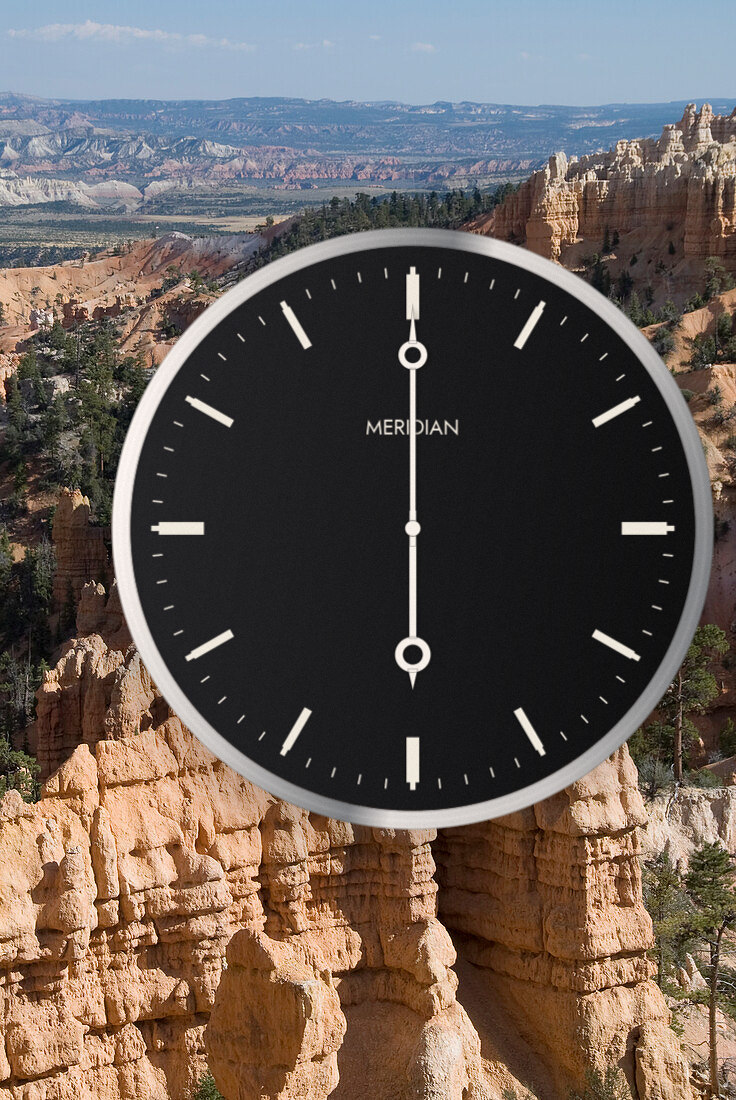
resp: 6h00
